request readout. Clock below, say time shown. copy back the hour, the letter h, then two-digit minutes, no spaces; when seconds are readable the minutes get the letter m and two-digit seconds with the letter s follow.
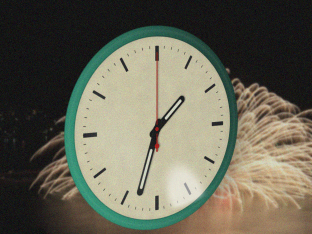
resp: 1h33m00s
